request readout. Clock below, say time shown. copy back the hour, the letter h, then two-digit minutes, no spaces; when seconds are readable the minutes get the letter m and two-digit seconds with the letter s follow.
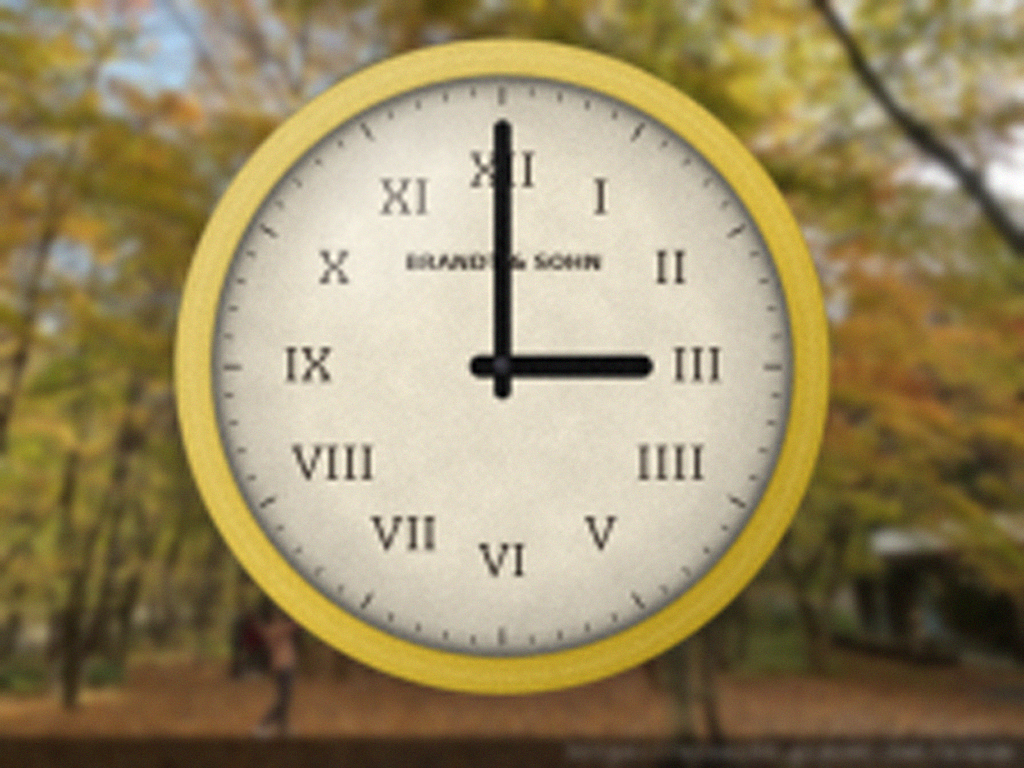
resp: 3h00
